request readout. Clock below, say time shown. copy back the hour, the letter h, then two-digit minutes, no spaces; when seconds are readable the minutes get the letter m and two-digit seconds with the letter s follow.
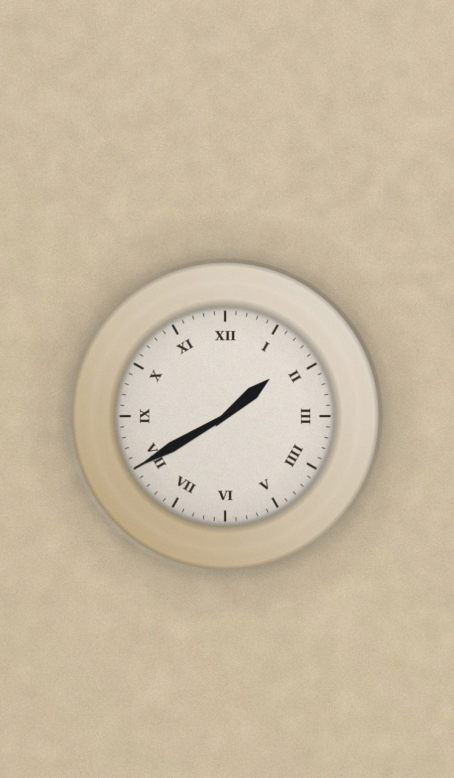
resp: 1h40
